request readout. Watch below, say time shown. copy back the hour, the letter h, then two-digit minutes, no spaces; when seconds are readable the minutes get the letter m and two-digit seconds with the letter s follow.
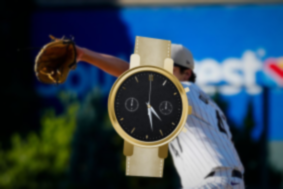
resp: 4h28
